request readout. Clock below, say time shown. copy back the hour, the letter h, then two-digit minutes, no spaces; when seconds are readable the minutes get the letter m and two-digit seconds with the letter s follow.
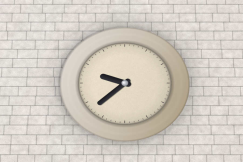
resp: 9h38
